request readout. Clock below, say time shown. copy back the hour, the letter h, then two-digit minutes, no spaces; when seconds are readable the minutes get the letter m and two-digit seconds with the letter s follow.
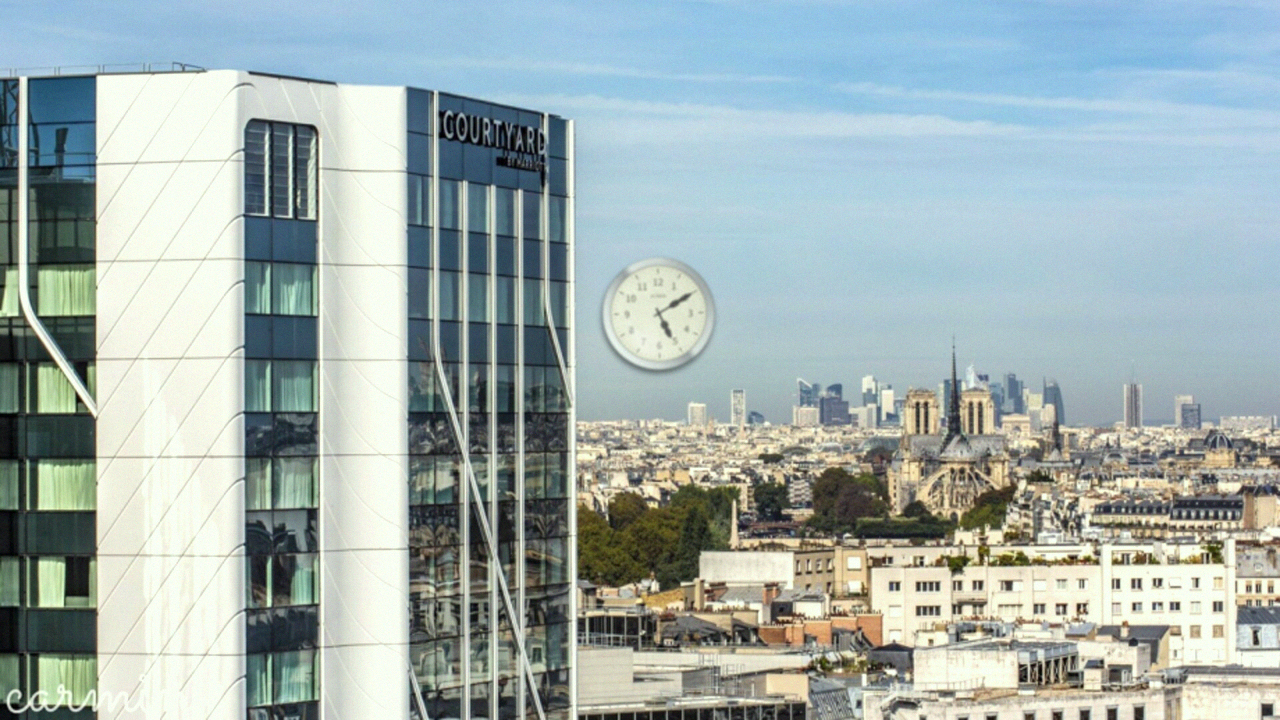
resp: 5h10
